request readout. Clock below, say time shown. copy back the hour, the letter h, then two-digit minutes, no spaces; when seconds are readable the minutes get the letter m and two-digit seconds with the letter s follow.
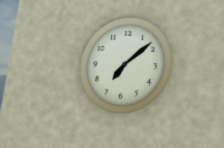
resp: 7h08
